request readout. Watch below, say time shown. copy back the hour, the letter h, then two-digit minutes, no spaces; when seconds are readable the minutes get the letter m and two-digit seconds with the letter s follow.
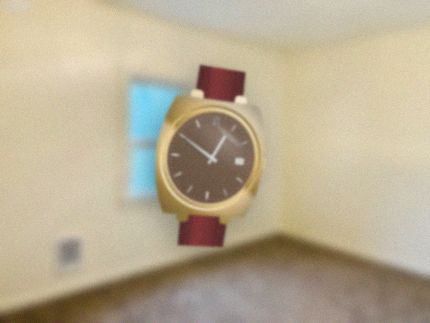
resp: 12h50
